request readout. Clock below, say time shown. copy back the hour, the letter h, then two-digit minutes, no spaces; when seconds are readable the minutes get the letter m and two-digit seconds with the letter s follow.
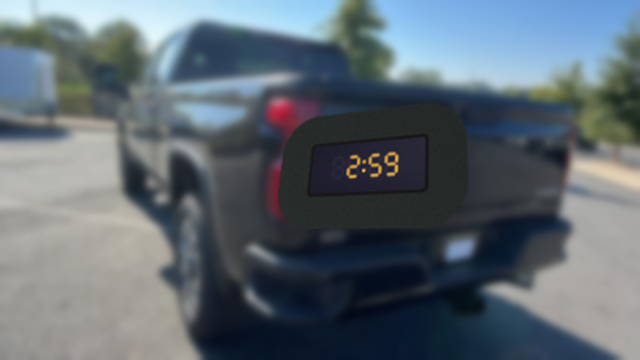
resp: 2h59
